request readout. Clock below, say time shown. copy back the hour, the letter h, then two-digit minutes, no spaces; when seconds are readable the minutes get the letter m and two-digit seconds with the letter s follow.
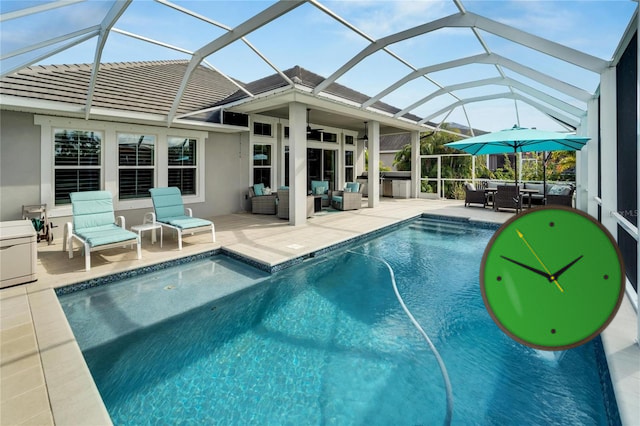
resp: 1h48m54s
